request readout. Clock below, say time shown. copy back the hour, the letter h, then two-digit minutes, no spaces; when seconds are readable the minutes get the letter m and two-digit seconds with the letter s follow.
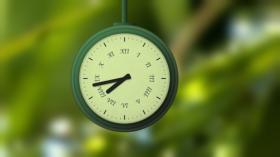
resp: 7h43
